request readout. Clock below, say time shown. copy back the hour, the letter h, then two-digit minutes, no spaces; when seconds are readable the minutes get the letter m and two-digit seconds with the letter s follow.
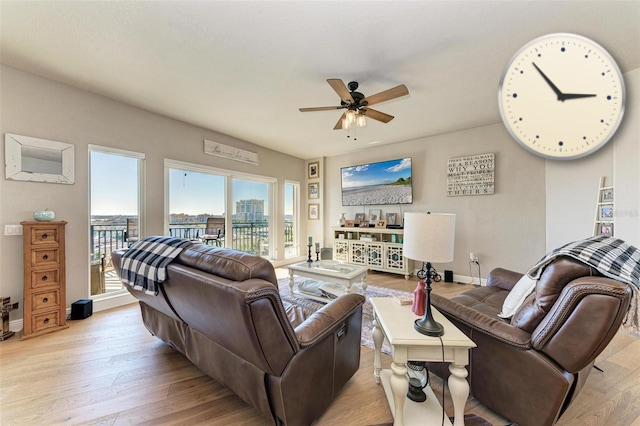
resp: 2h53
